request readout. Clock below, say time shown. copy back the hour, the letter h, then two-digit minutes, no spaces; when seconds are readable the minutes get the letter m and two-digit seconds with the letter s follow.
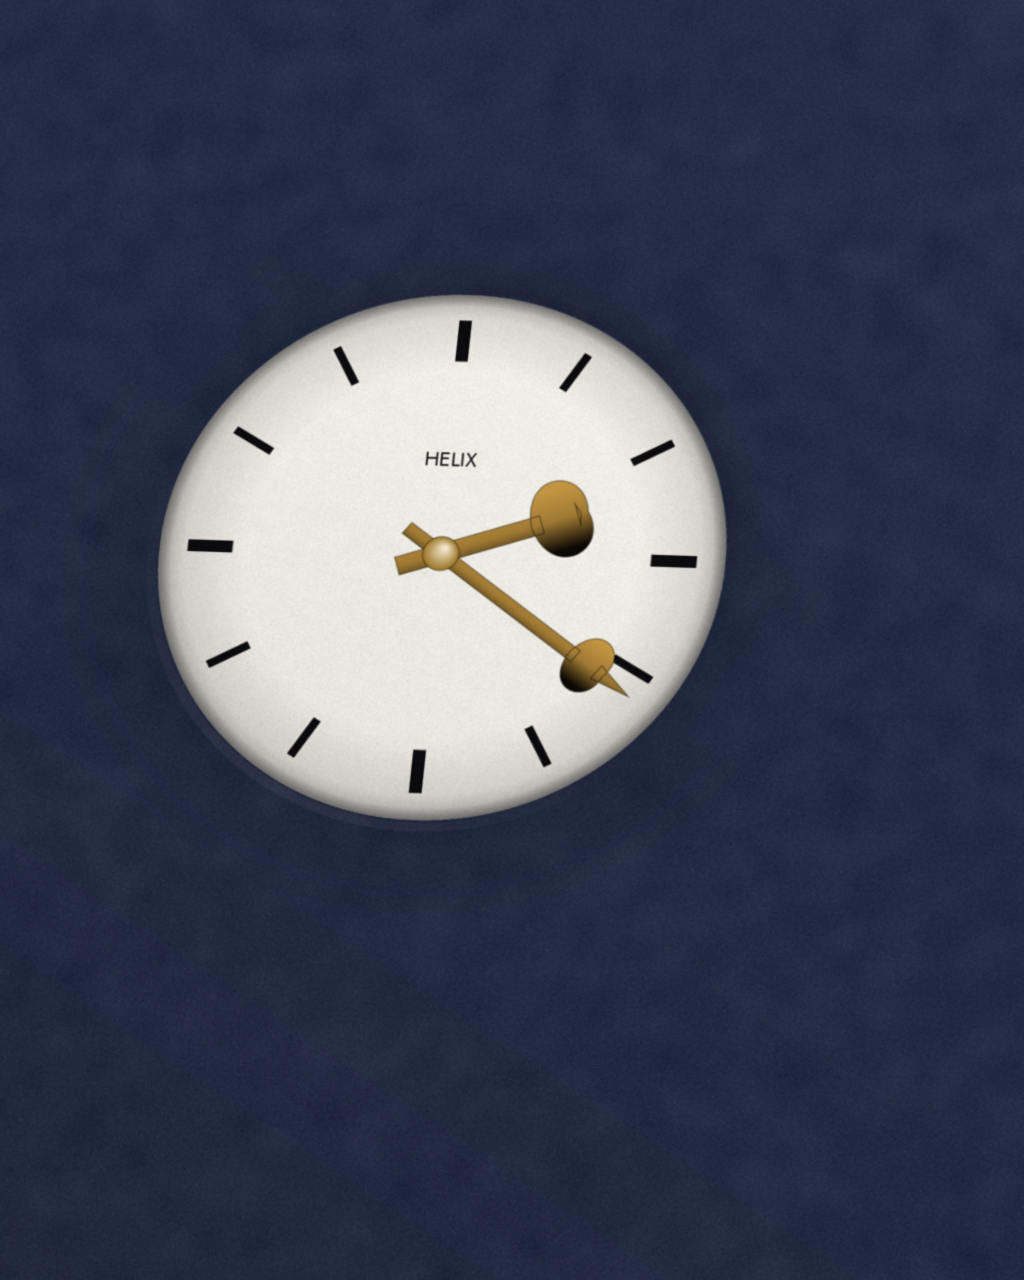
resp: 2h21
